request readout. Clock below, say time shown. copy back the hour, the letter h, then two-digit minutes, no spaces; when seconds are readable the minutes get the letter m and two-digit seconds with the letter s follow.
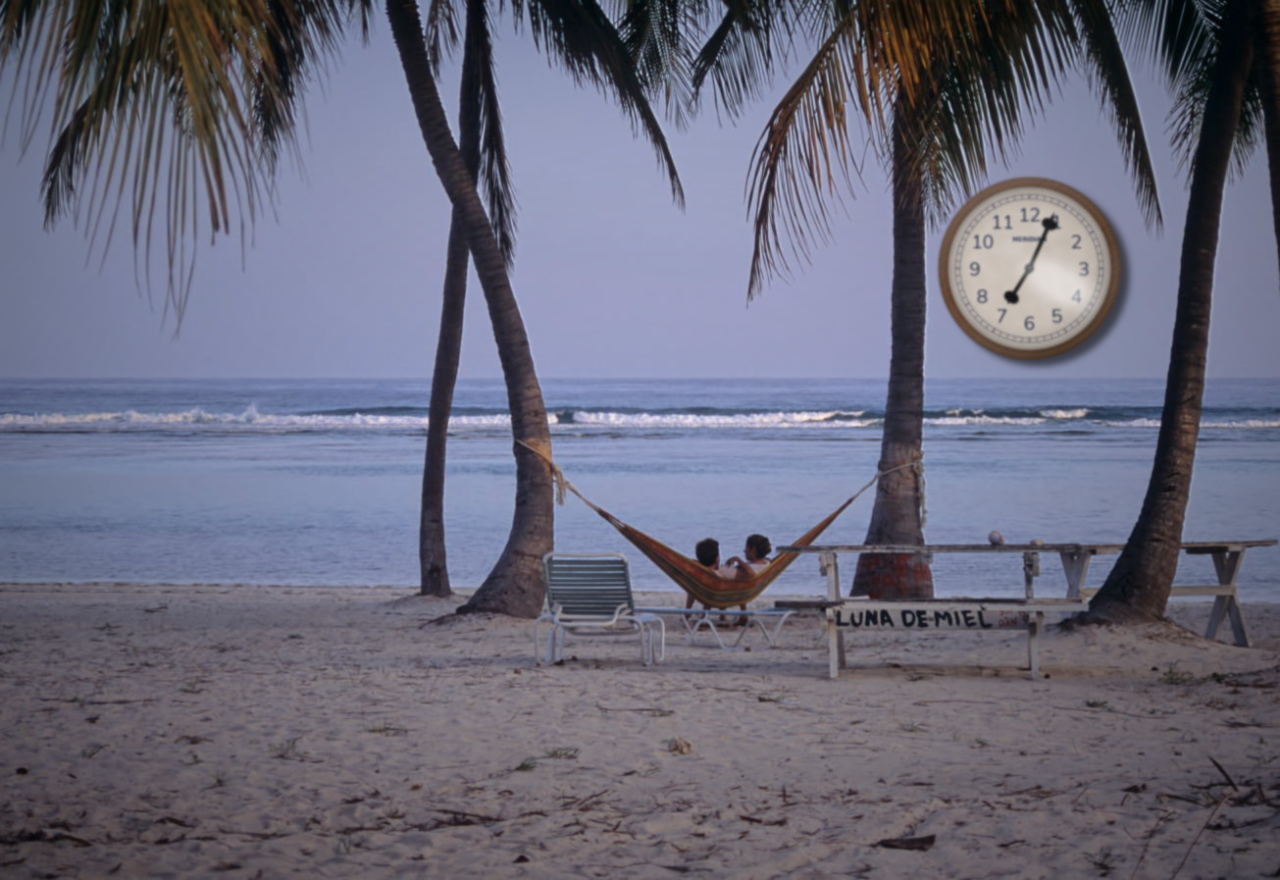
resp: 7h04
